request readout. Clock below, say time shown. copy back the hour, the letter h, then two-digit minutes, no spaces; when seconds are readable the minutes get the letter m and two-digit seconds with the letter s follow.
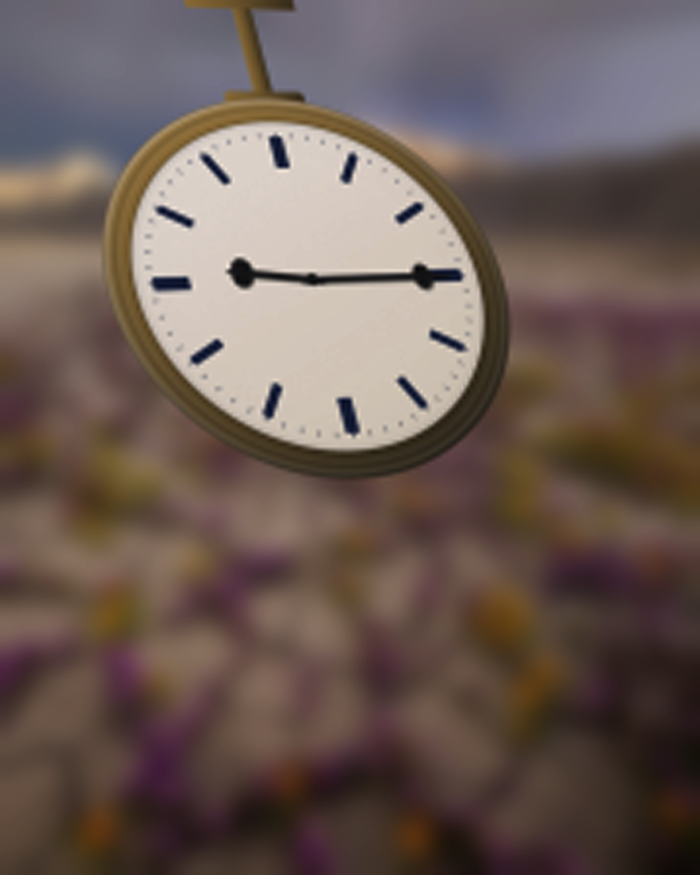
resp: 9h15
